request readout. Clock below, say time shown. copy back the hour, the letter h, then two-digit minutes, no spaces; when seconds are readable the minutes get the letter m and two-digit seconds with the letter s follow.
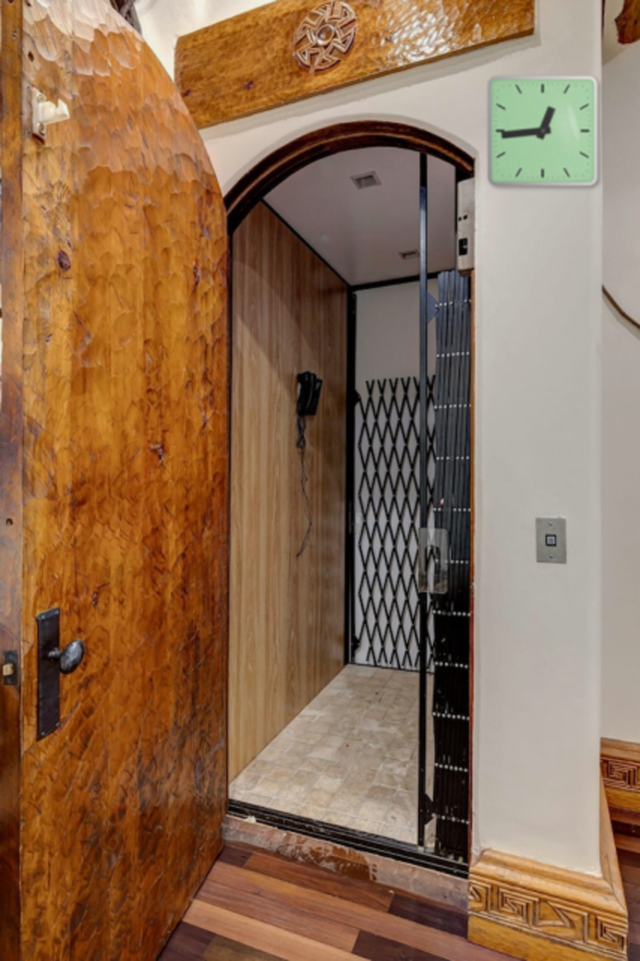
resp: 12h44
